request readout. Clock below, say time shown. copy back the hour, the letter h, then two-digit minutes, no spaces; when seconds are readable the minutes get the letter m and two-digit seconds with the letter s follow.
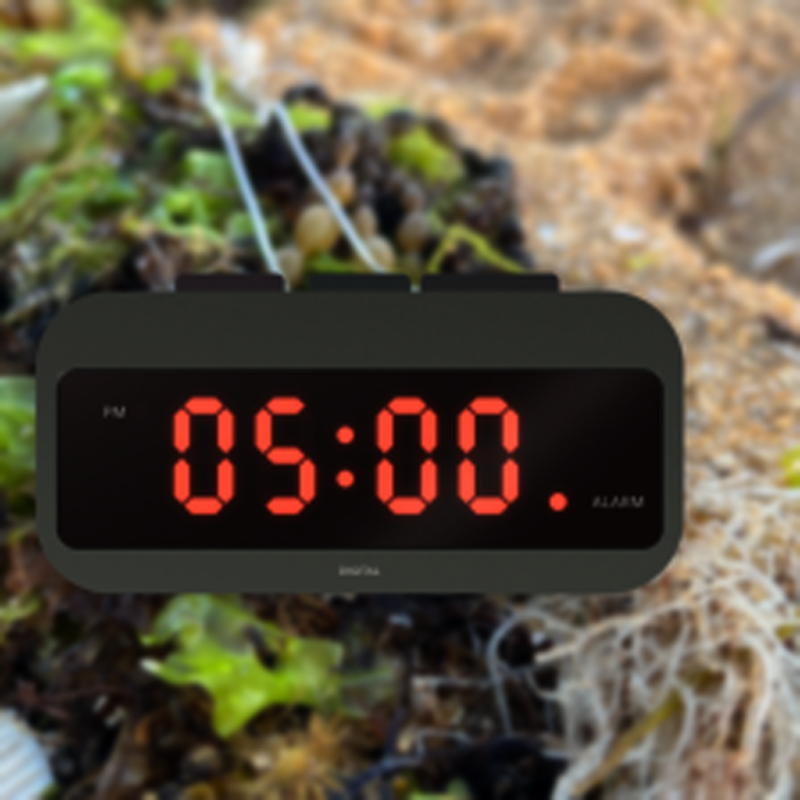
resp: 5h00
